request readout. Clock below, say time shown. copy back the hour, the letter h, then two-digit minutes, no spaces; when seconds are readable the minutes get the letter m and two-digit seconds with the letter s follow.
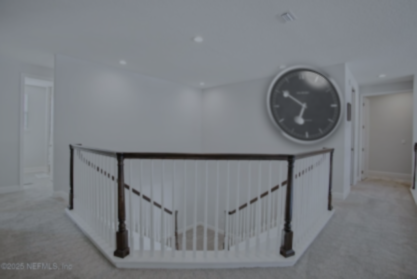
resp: 6h51
